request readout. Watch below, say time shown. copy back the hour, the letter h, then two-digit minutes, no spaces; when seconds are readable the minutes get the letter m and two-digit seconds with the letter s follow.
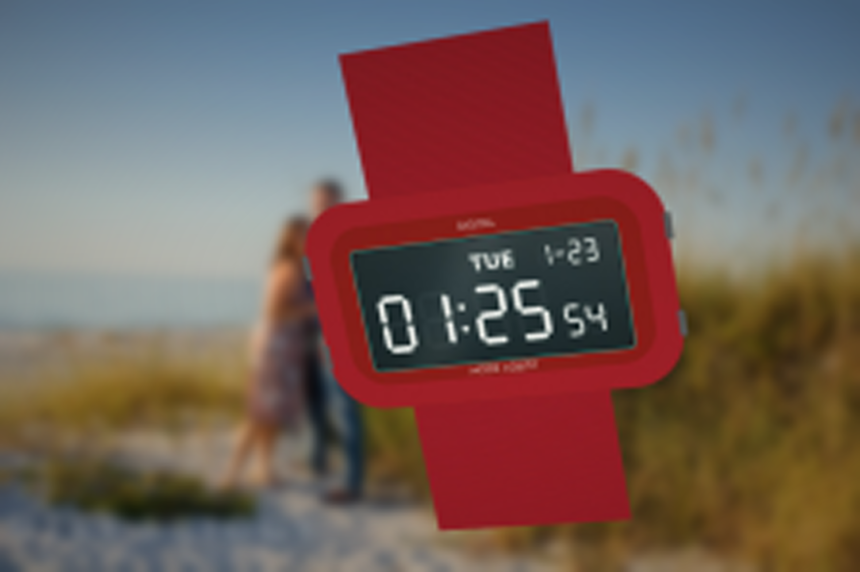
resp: 1h25m54s
